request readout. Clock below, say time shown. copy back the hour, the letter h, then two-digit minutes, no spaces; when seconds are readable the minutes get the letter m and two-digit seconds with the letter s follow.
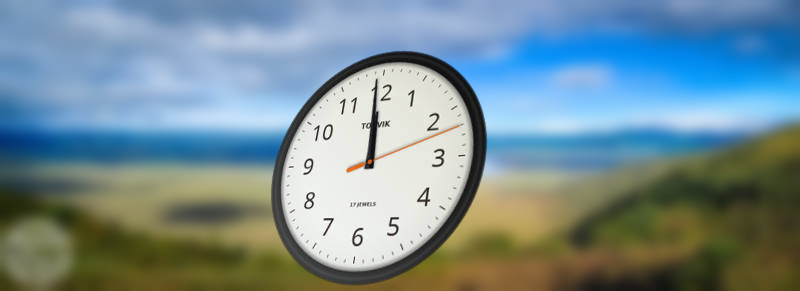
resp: 11h59m12s
